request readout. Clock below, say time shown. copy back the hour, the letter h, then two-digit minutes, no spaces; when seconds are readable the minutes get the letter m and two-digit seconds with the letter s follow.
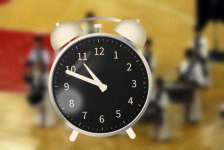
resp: 10h49
